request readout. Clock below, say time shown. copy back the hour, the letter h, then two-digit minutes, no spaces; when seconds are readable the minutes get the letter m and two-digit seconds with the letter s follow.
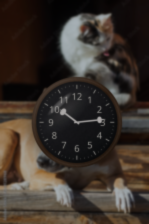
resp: 10h14
